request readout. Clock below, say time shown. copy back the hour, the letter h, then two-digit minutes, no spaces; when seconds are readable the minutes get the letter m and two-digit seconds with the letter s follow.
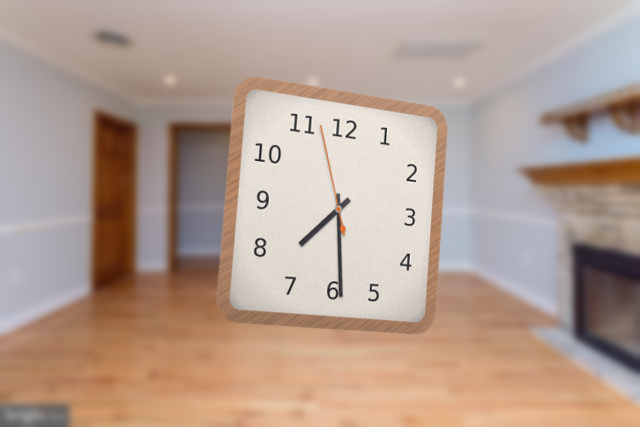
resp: 7h28m57s
